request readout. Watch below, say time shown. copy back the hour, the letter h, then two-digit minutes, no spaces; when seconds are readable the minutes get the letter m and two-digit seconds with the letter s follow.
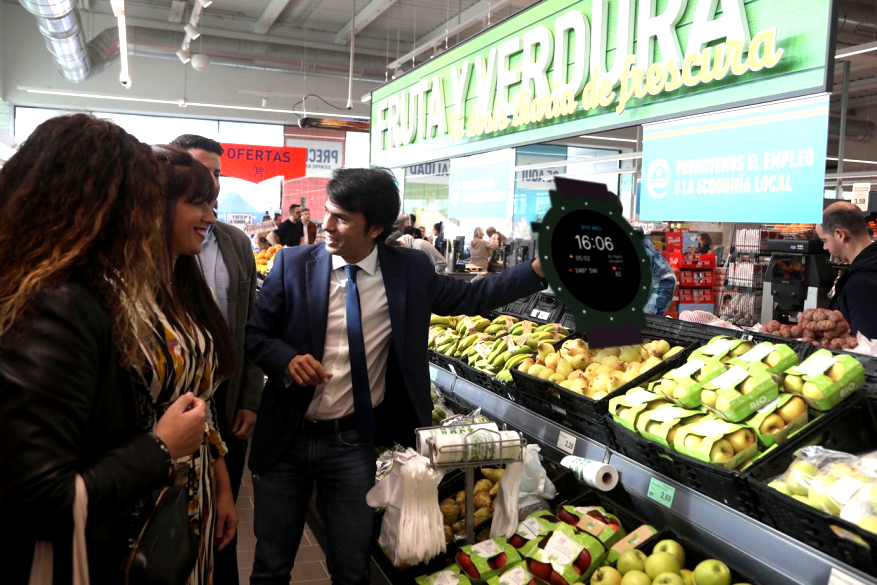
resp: 16h06
